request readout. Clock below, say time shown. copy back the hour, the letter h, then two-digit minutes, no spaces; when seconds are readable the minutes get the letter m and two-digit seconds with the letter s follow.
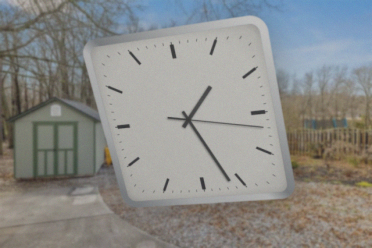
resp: 1h26m17s
